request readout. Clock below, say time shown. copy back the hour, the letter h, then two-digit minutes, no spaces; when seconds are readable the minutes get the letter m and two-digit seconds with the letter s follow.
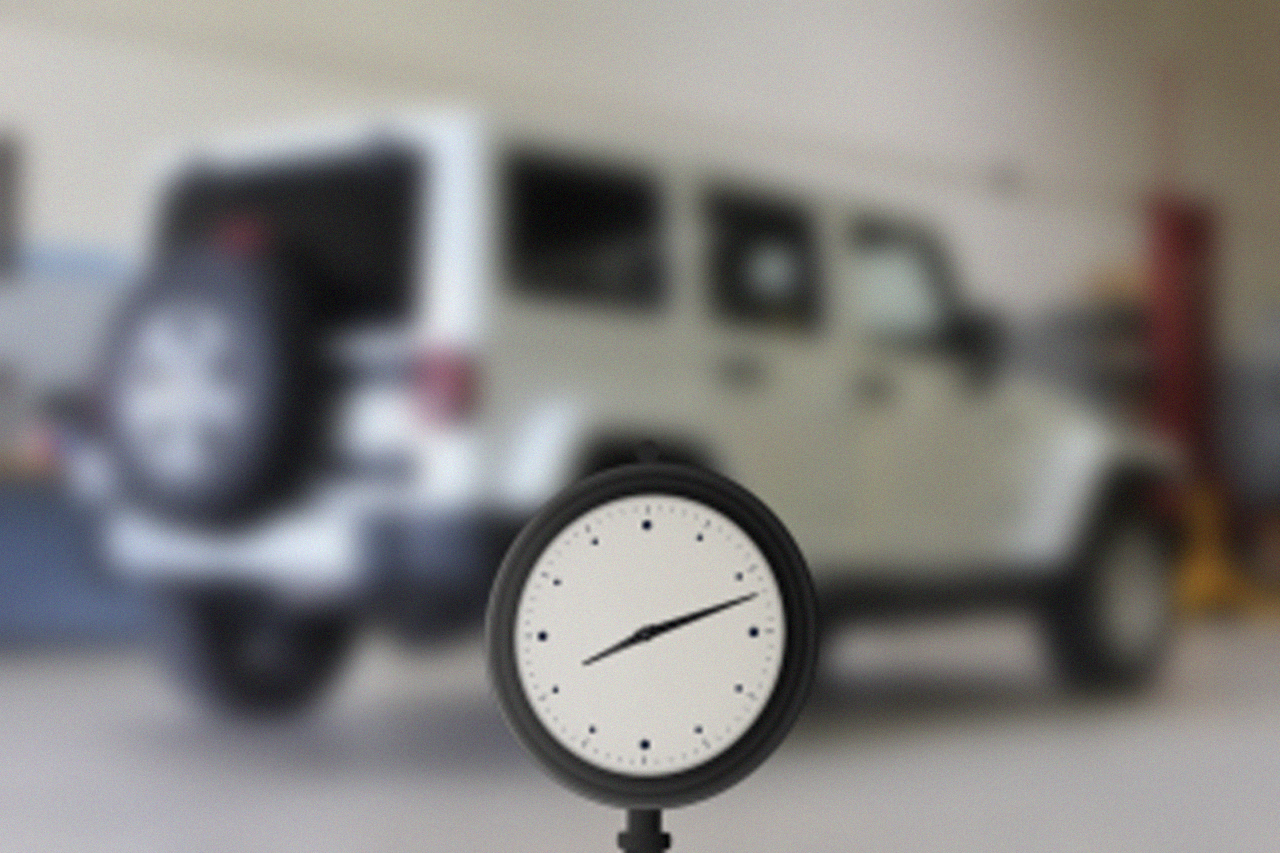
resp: 8h12
